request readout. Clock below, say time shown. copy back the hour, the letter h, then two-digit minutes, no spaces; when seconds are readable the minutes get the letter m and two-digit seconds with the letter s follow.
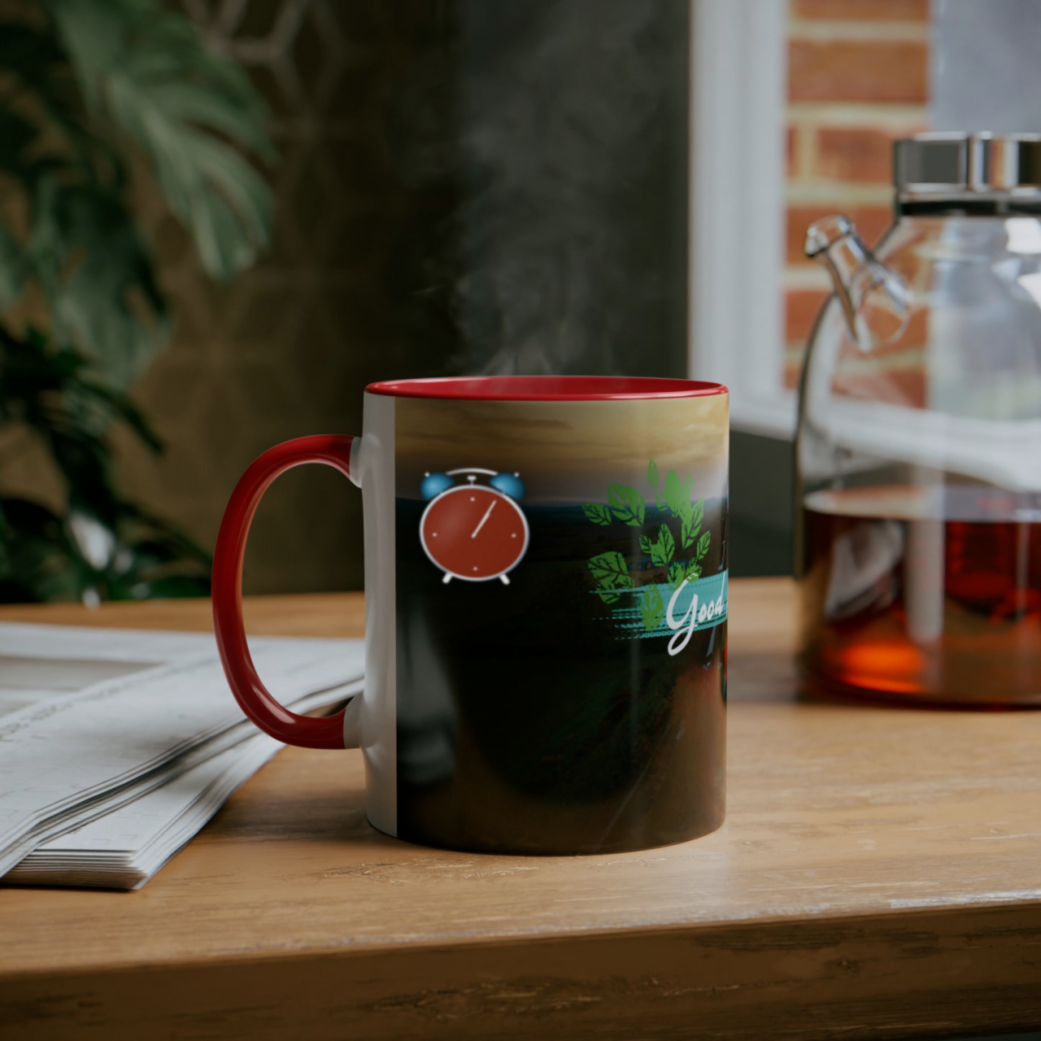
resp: 1h05
